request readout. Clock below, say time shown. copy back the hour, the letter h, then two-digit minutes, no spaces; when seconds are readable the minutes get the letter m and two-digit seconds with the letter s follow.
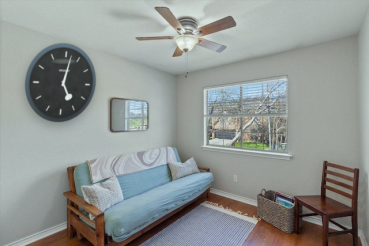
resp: 5h02
